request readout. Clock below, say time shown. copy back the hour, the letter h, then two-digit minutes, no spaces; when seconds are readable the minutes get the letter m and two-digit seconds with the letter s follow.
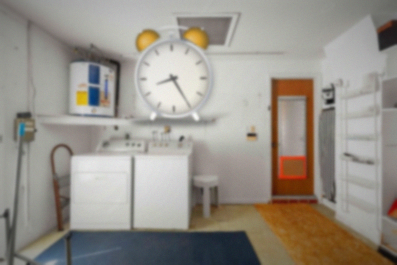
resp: 8h25
